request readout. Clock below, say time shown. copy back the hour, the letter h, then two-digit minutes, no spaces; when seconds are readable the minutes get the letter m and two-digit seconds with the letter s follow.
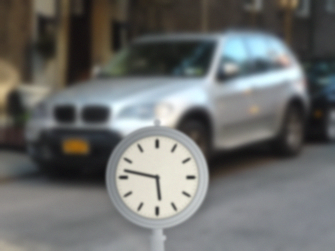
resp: 5h47
